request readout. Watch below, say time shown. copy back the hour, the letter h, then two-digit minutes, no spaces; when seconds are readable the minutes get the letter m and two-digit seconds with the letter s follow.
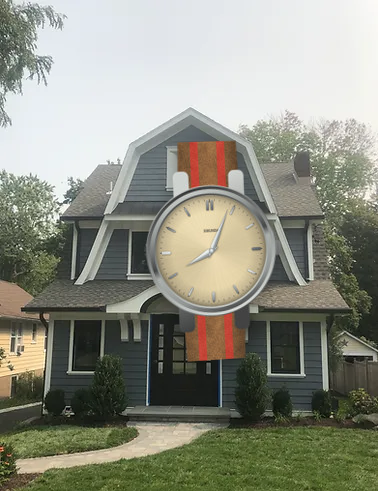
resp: 8h04
